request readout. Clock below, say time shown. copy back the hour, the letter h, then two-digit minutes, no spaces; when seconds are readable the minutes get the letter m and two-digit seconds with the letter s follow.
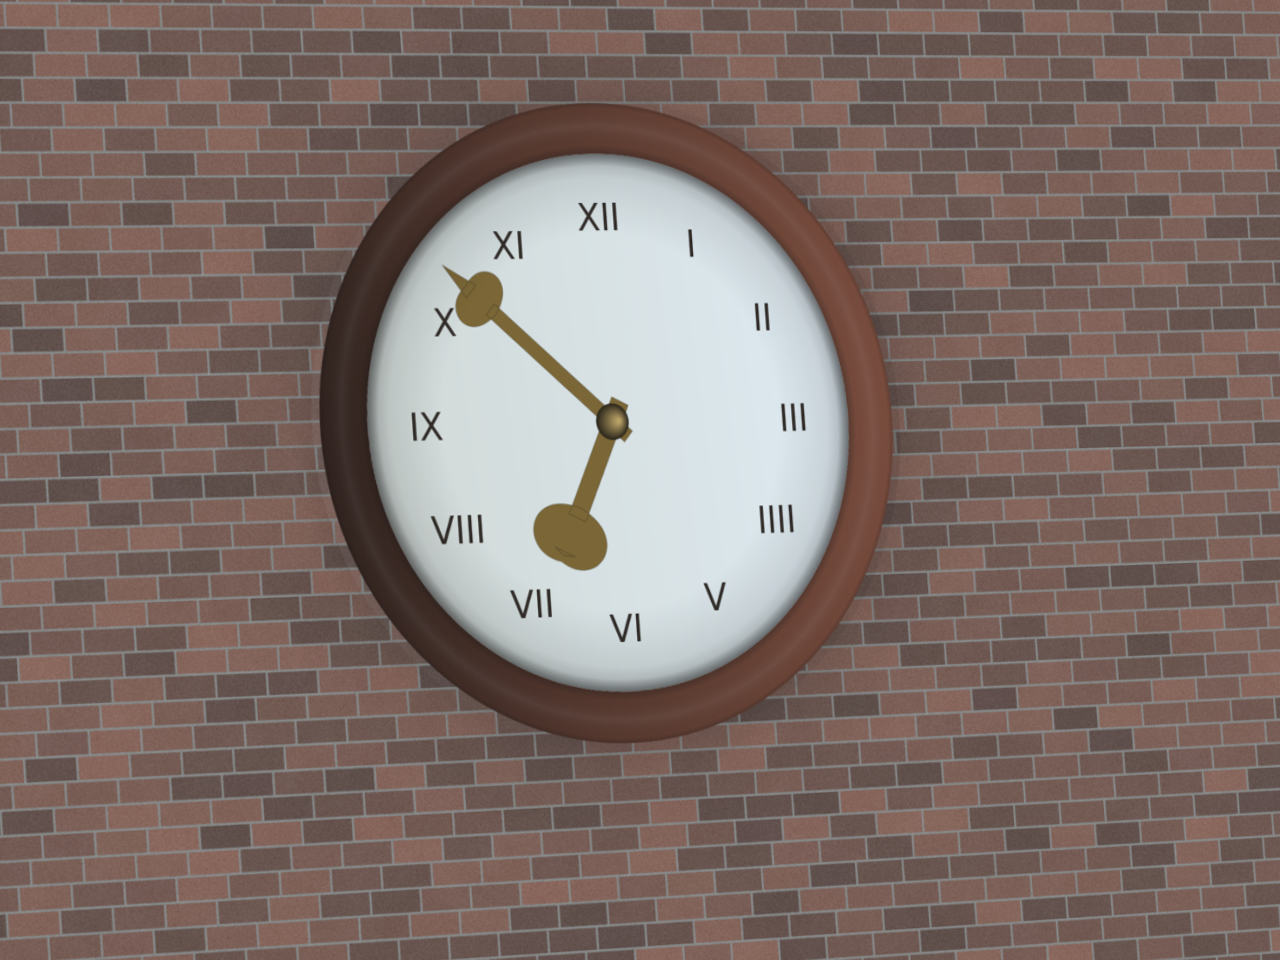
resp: 6h52
